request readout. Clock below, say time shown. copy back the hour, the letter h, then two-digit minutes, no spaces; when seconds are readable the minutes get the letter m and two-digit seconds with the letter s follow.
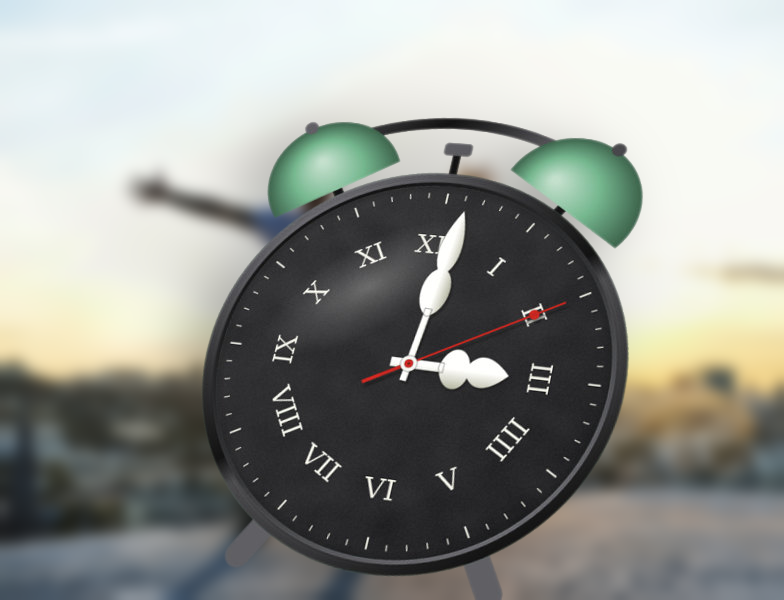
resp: 3h01m10s
